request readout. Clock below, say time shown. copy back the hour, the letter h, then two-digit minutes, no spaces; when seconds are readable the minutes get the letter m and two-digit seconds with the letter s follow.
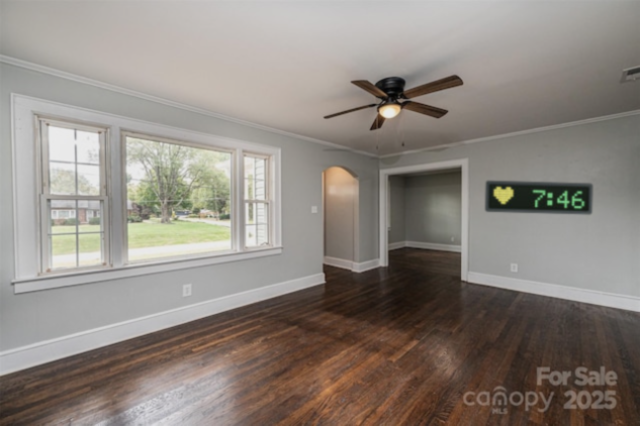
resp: 7h46
